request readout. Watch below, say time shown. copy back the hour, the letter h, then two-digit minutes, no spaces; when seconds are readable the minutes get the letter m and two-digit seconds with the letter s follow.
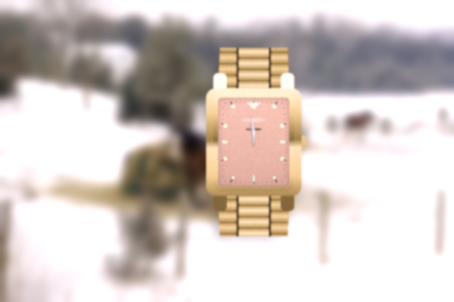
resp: 11h59
